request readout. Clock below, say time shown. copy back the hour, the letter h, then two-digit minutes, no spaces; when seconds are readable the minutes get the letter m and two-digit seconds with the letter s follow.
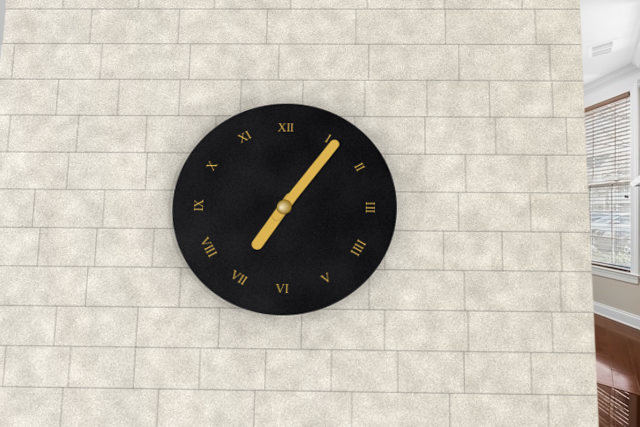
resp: 7h06
